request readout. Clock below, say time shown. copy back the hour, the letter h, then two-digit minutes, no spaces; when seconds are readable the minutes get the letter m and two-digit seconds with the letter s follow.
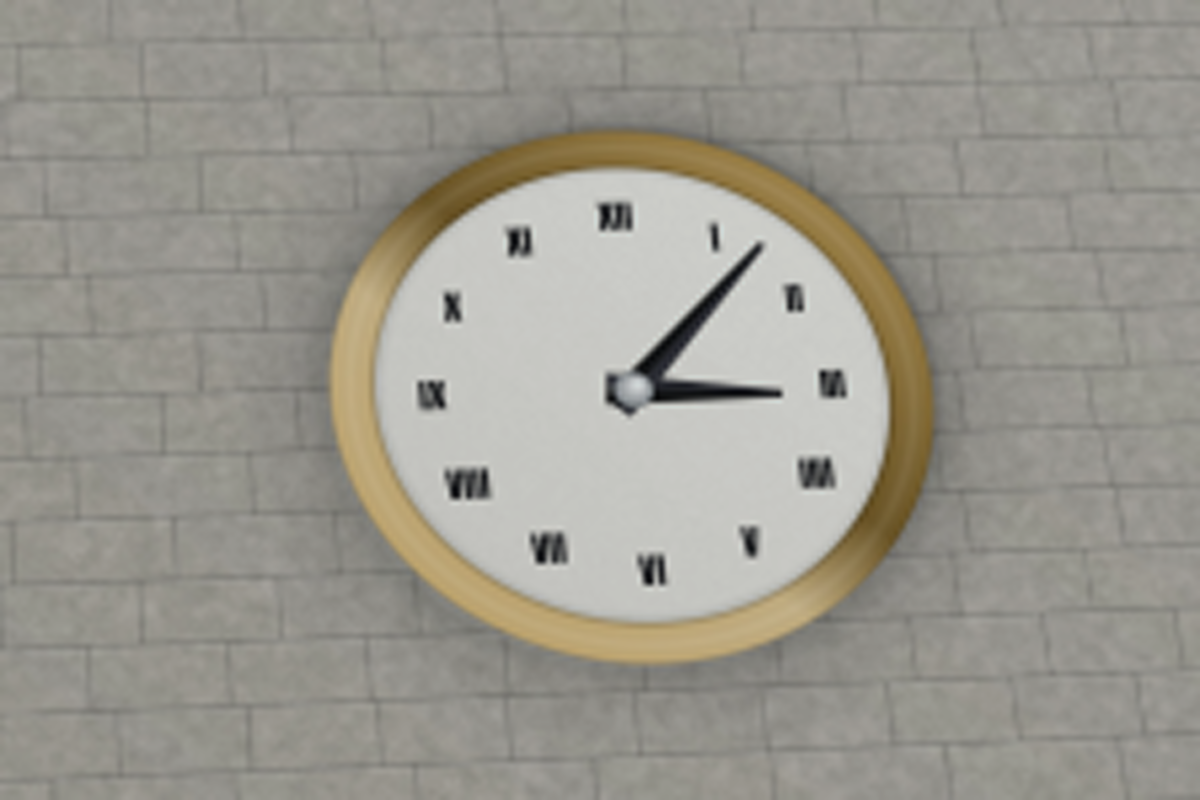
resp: 3h07
